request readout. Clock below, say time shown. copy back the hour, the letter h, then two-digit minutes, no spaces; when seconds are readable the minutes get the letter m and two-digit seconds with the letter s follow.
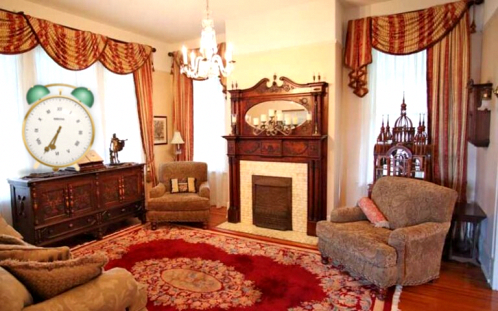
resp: 6h35
